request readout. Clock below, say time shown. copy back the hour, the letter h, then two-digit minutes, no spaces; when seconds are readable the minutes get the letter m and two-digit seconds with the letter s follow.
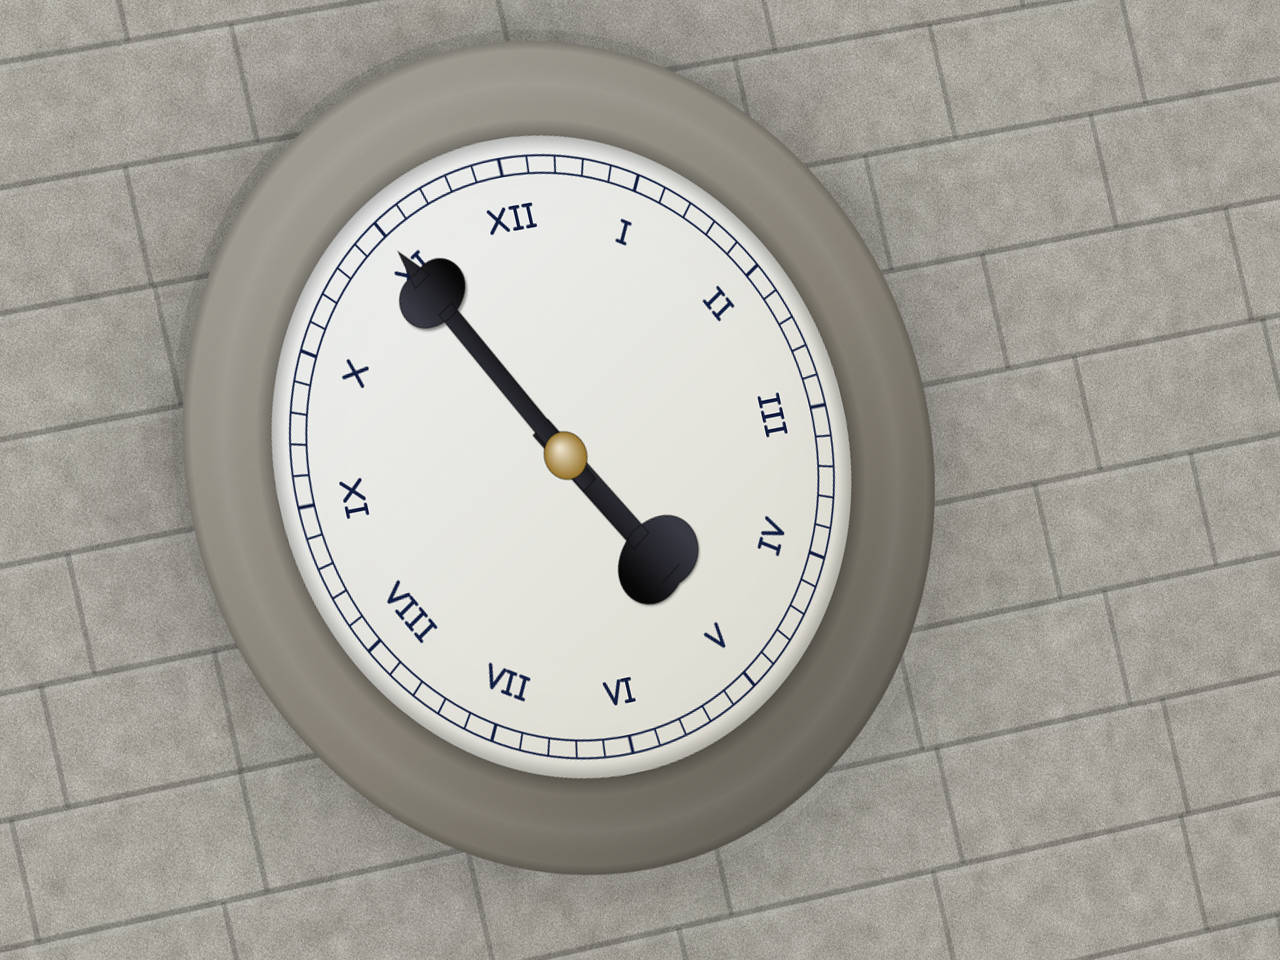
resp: 4h55
